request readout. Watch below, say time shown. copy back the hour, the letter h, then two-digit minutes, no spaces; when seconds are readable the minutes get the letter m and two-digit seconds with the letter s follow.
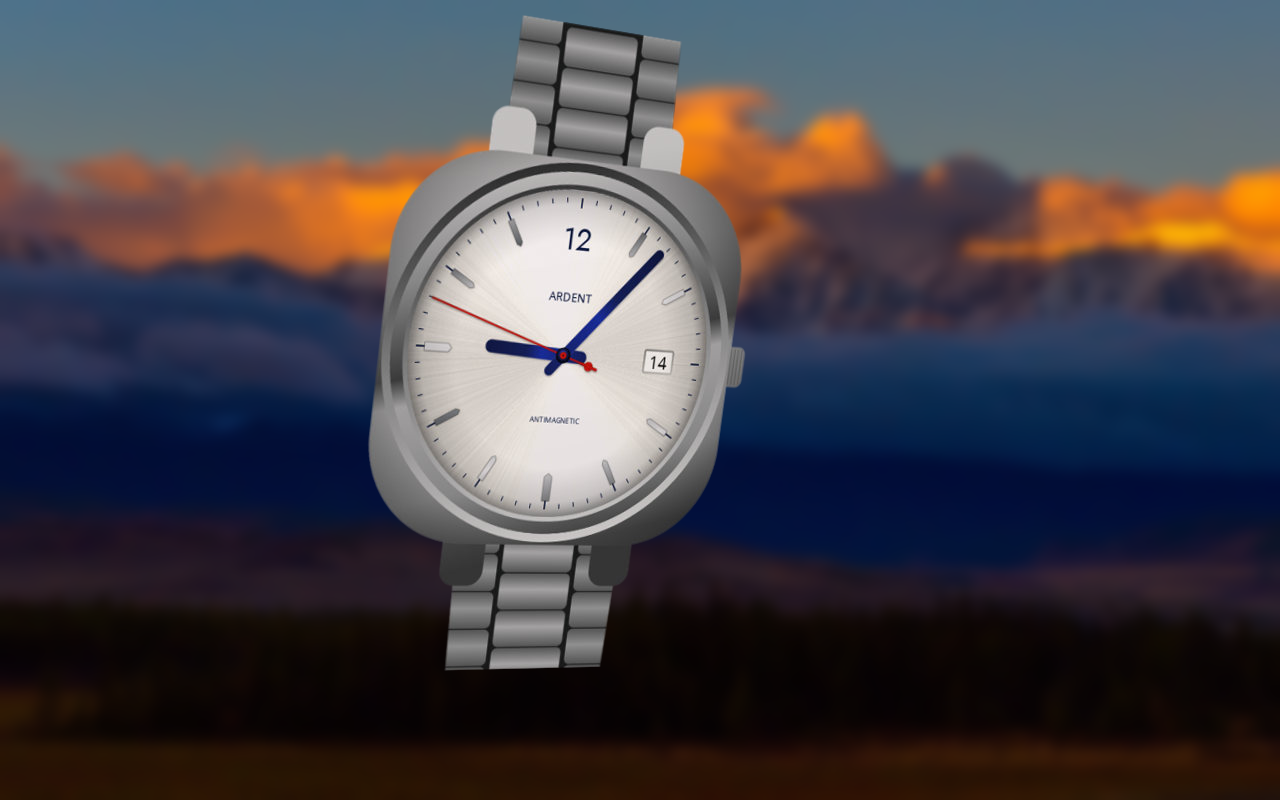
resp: 9h06m48s
